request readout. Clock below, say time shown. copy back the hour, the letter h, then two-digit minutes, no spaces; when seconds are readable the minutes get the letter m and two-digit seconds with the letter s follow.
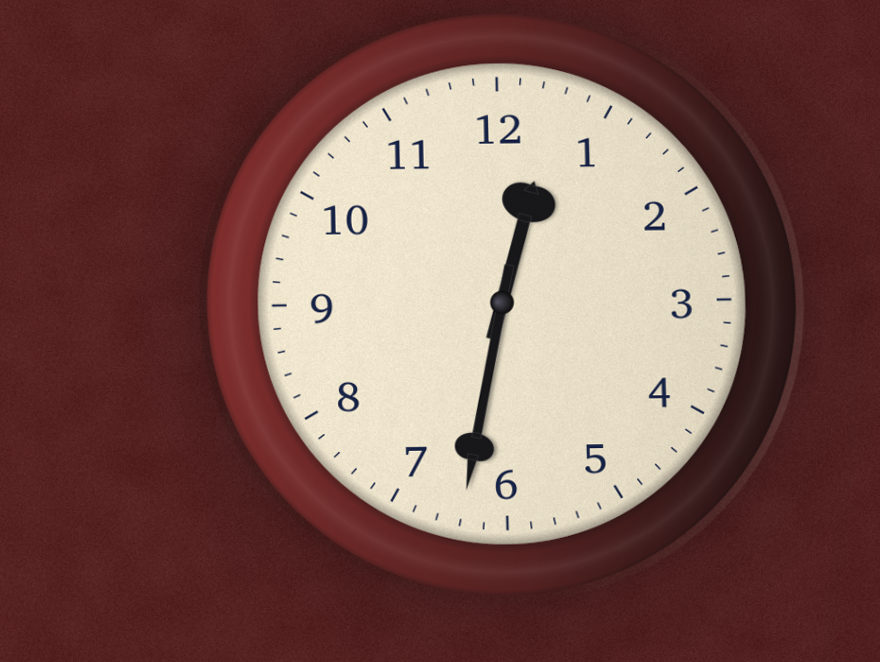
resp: 12h32
